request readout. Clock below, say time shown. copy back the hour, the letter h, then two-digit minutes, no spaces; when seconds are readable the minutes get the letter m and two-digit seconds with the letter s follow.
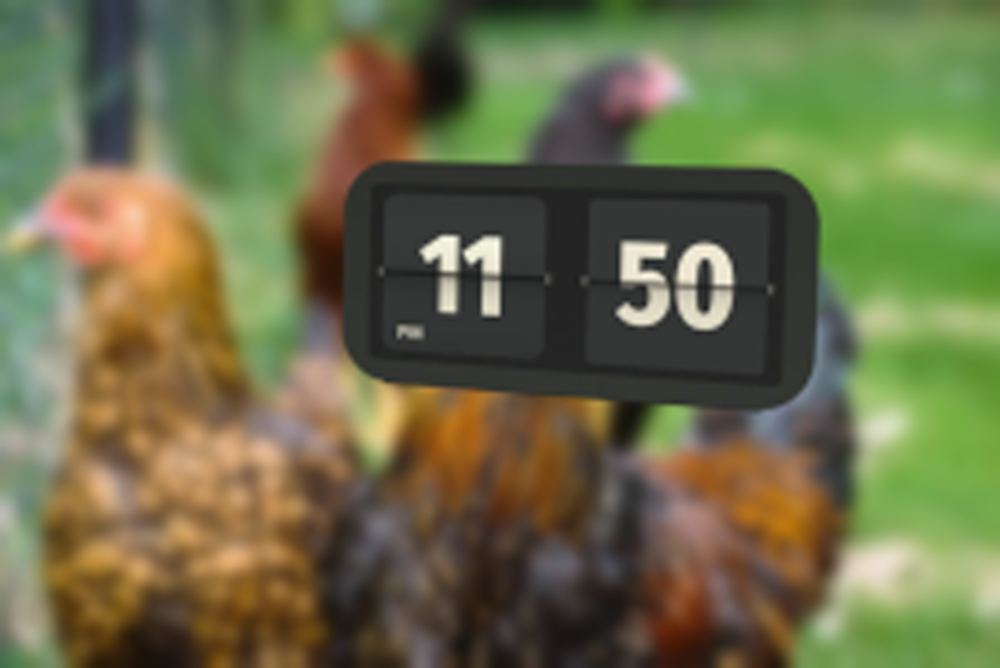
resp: 11h50
